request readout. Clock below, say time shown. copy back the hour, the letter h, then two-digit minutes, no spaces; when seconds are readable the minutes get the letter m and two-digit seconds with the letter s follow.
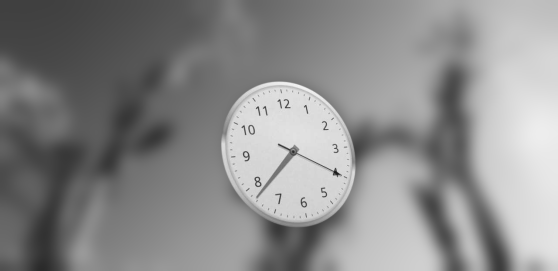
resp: 7h38m20s
